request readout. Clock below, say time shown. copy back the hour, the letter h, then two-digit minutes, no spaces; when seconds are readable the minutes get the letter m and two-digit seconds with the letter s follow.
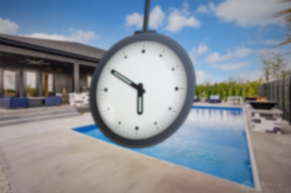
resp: 5h50
